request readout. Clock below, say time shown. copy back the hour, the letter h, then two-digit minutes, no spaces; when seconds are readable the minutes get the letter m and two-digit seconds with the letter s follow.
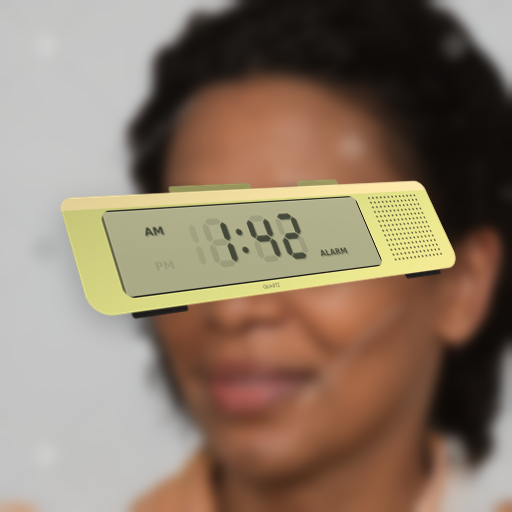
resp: 1h42
